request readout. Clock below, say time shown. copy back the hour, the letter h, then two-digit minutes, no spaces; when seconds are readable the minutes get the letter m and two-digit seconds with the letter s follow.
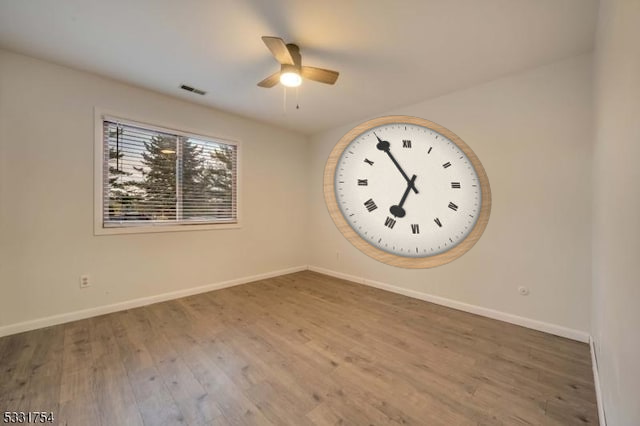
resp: 6h55
